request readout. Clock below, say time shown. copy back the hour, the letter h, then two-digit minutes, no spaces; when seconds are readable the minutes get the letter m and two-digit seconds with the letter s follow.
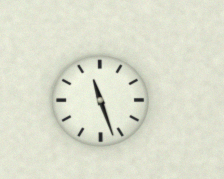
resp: 11h27
